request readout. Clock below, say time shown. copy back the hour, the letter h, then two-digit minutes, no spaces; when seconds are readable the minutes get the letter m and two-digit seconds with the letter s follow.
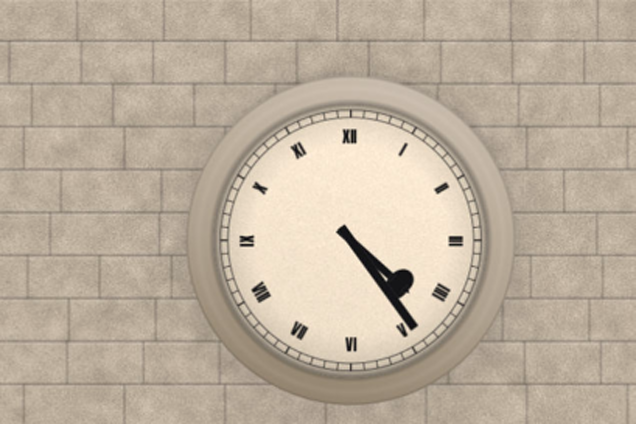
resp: 4h24
